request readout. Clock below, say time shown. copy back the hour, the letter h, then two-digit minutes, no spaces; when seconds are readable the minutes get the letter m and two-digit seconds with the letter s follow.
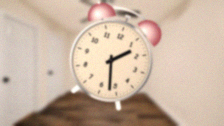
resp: 1h27
